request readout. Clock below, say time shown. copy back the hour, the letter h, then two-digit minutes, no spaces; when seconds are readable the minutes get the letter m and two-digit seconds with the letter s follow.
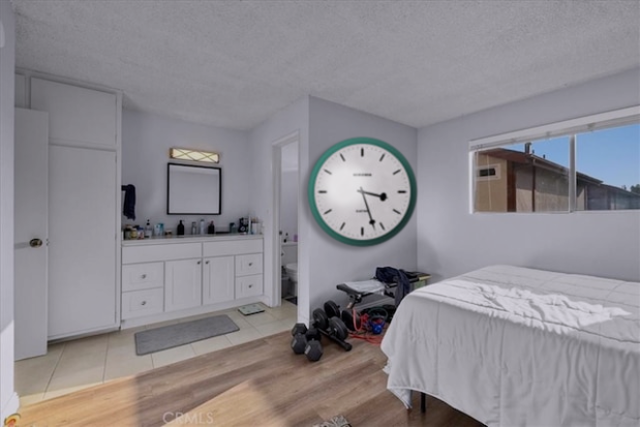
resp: 3h27
